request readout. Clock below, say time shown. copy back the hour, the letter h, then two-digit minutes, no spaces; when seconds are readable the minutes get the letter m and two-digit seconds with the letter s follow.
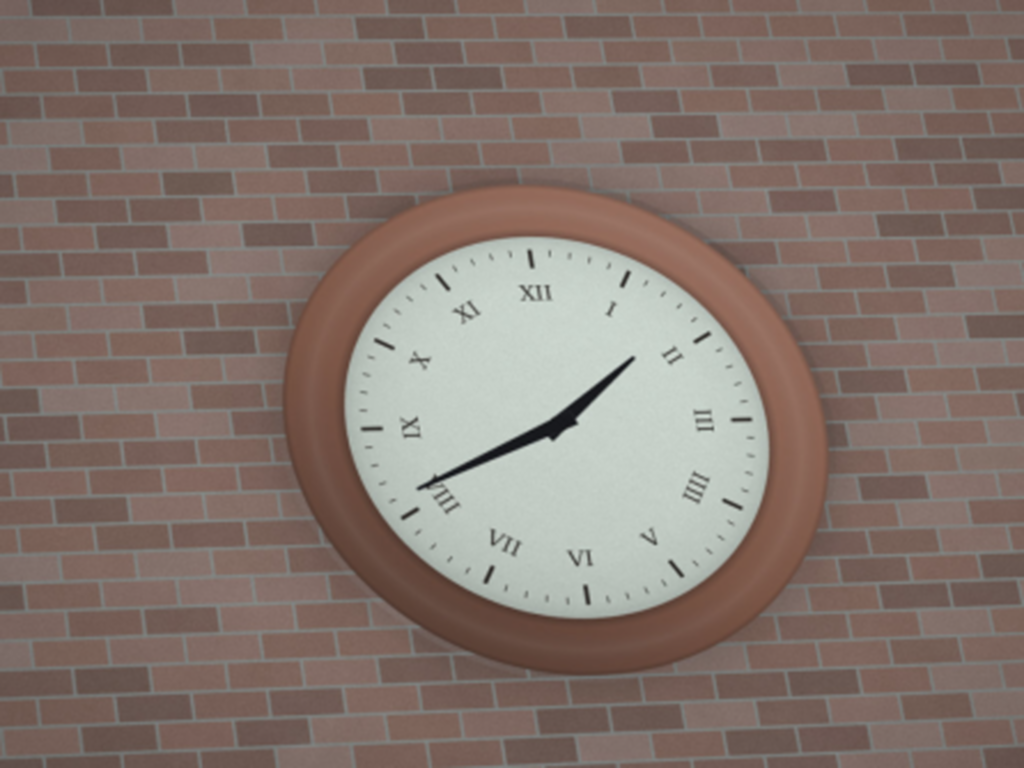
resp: 1h41
